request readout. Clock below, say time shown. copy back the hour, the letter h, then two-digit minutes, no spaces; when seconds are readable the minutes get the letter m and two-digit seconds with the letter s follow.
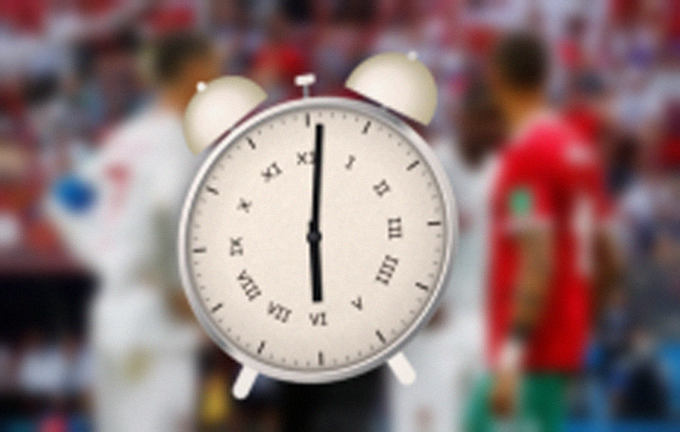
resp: 6h01
